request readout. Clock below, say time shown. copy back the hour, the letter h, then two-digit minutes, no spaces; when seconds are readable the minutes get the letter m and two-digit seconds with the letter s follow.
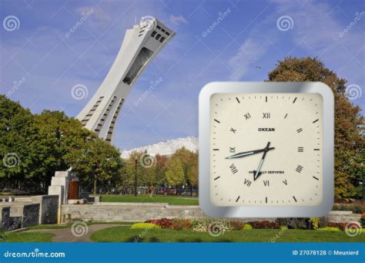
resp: 6h43
